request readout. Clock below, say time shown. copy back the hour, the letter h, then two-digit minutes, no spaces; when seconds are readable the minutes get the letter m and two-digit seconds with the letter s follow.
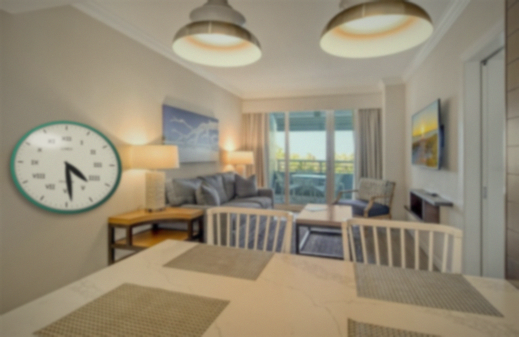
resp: 4h29
